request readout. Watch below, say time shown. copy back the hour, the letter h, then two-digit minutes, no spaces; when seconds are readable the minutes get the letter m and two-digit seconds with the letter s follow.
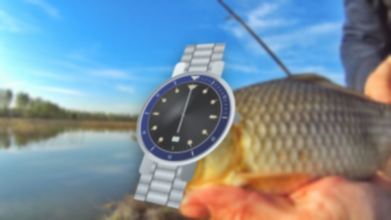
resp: 6h00
